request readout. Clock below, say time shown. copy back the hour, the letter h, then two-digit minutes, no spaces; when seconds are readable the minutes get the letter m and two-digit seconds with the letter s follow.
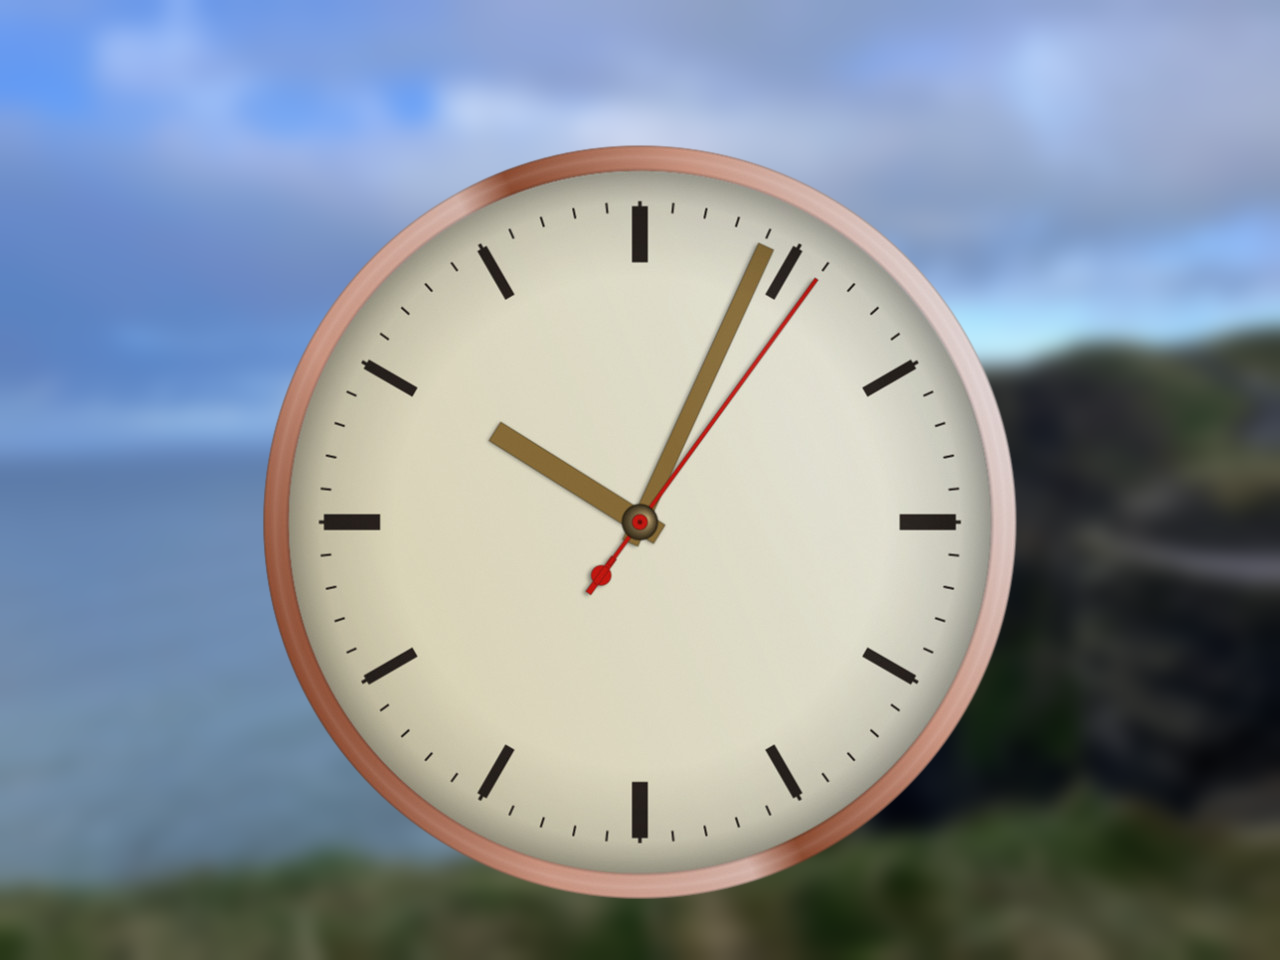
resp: 10h04m06s
